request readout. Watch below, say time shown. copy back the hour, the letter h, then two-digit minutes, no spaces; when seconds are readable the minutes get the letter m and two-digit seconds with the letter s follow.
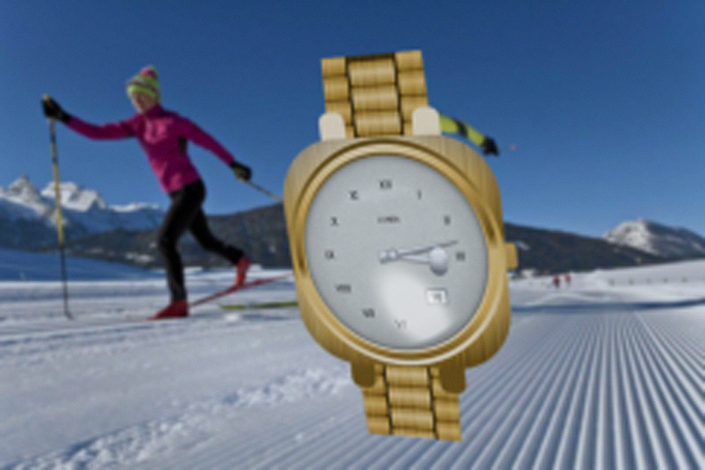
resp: 3h13
